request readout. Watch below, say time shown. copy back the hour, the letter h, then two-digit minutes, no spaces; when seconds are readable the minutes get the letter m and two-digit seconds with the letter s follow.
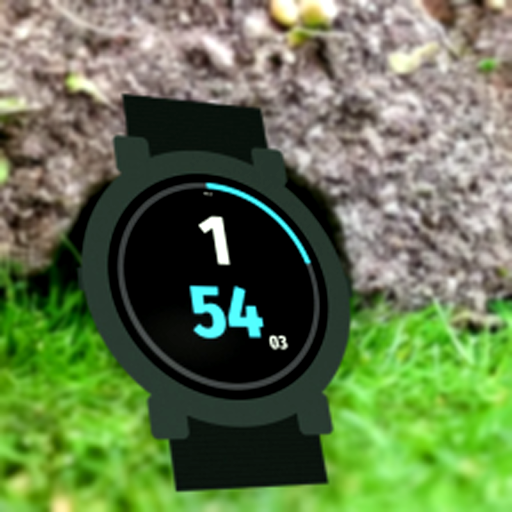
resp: 1h54m03s
